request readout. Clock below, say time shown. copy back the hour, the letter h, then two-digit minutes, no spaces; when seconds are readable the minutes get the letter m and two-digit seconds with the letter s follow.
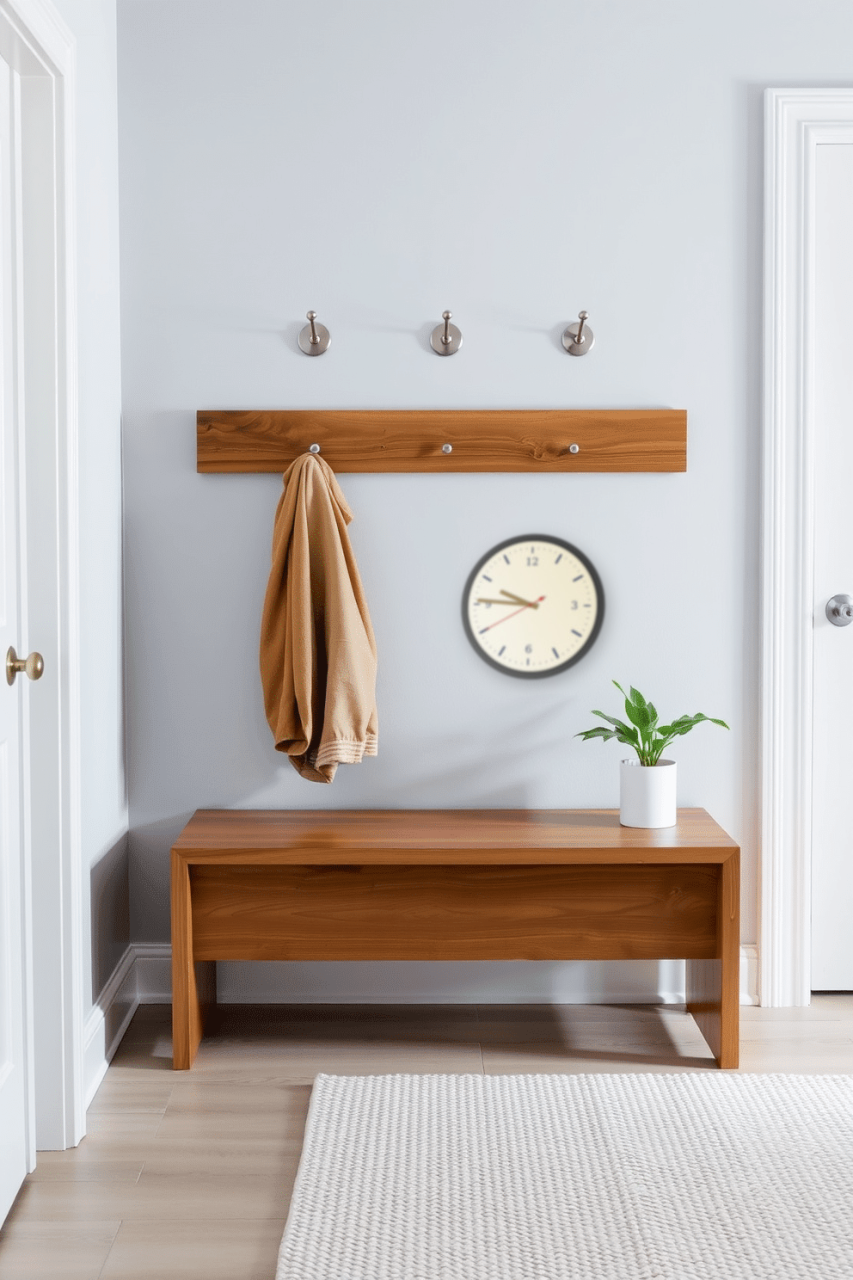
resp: 9h45m40s
